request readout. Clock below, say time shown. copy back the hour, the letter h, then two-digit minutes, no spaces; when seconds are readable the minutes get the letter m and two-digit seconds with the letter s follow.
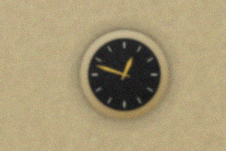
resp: 12h48
